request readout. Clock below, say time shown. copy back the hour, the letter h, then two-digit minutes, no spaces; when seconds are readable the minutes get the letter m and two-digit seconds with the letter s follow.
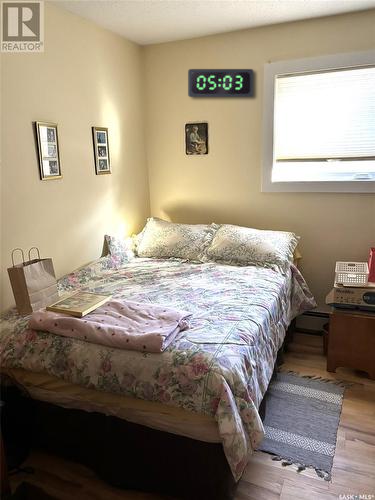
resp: 5h03
